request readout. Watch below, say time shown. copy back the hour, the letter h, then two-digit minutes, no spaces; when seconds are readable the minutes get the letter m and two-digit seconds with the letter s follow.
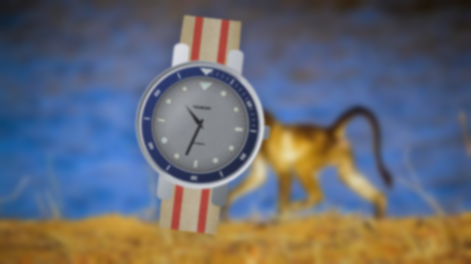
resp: 10h33
